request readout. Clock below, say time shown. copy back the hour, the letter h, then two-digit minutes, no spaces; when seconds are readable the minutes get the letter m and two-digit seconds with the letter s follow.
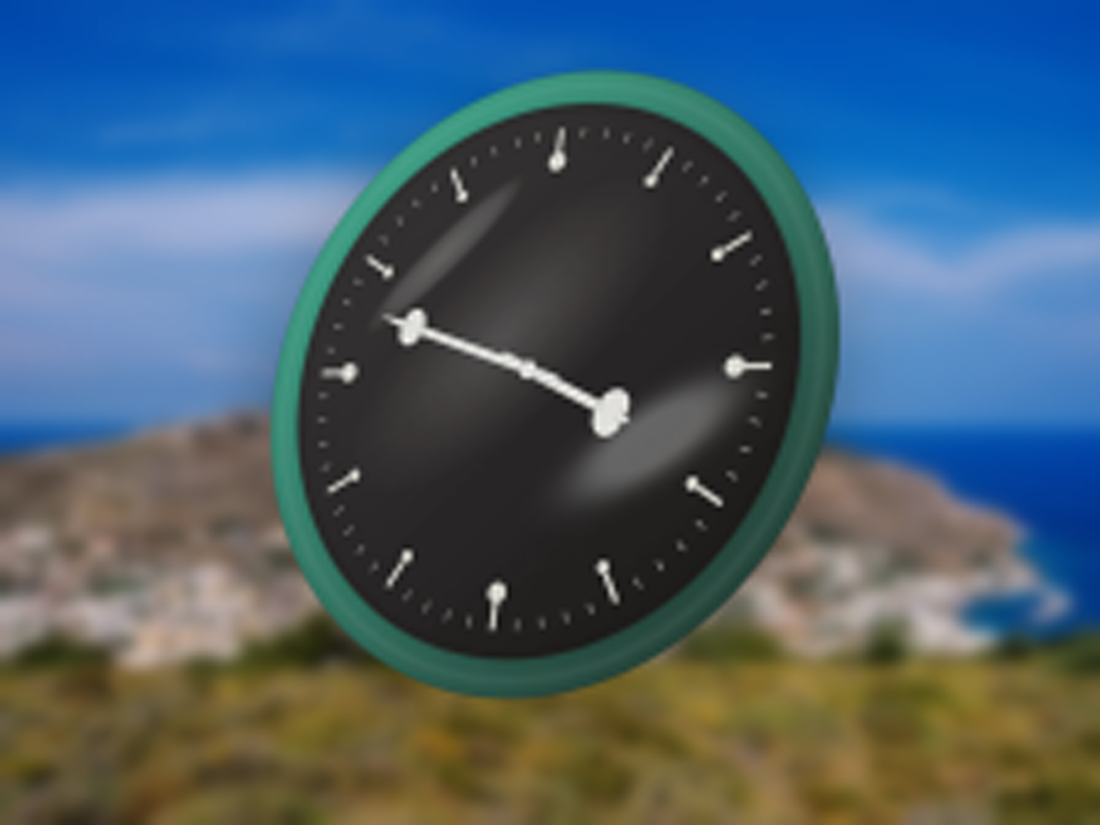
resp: 3h48
